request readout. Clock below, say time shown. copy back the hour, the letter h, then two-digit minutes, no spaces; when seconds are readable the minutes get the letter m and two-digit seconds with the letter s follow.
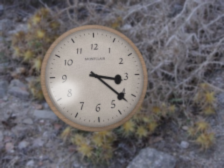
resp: 3h22
